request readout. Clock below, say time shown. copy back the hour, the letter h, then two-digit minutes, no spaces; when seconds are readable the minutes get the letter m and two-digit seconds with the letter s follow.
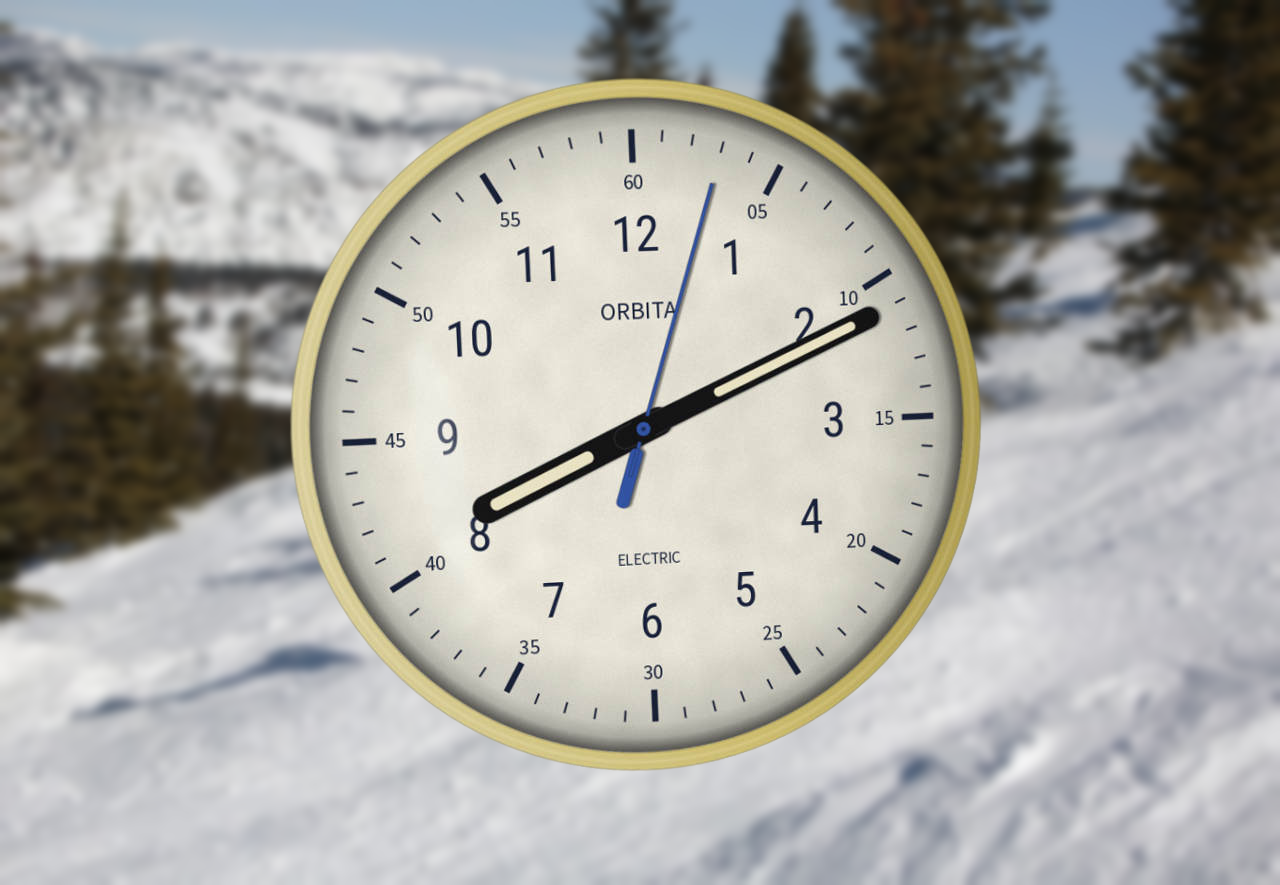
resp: 8h11m03s
